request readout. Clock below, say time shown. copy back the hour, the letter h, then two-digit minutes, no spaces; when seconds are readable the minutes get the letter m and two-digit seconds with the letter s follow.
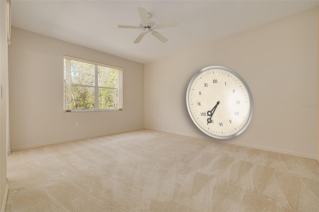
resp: 7h36
